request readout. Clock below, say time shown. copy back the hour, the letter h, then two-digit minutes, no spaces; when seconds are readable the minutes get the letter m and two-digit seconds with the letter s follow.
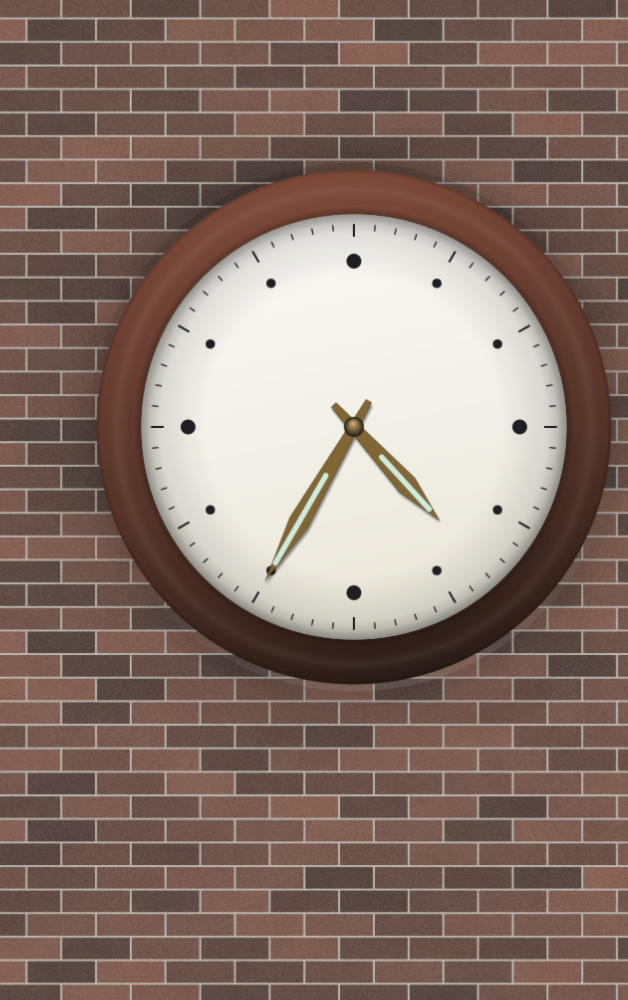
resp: 4h35
